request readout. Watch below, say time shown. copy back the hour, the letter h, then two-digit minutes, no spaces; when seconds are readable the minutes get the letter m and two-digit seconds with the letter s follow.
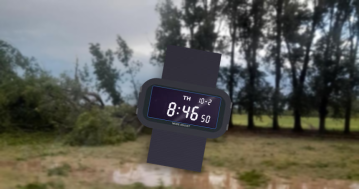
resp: 8h46m50s
